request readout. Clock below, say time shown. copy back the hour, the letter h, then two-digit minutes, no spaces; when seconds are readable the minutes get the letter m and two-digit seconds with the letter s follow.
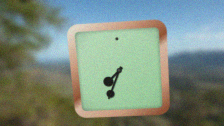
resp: 7h34
